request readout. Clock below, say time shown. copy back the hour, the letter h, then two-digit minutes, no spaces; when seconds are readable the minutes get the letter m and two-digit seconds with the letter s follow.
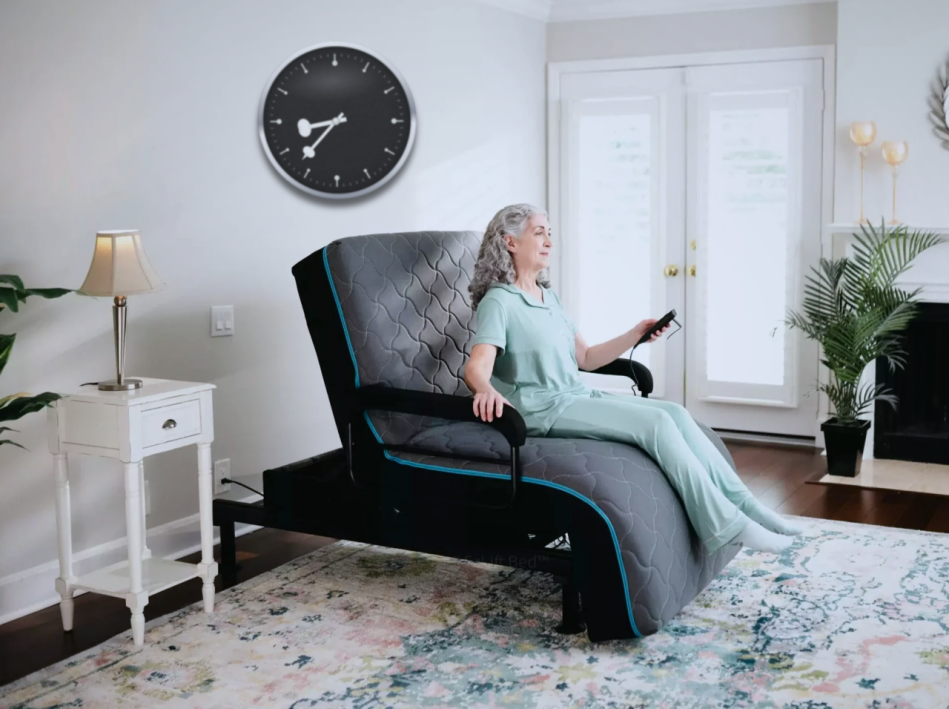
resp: 8h37
